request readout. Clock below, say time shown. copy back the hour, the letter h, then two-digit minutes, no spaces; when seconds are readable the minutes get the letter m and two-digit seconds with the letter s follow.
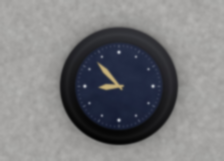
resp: 8h53
